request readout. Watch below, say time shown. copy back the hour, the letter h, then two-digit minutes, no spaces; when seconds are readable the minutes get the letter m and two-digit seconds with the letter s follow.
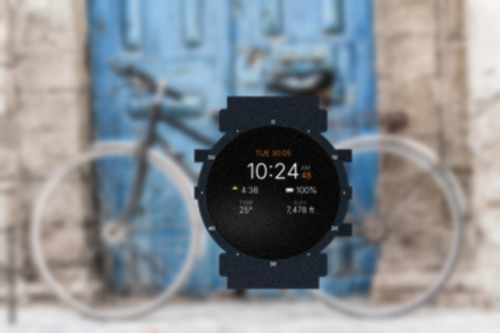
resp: 10h24
